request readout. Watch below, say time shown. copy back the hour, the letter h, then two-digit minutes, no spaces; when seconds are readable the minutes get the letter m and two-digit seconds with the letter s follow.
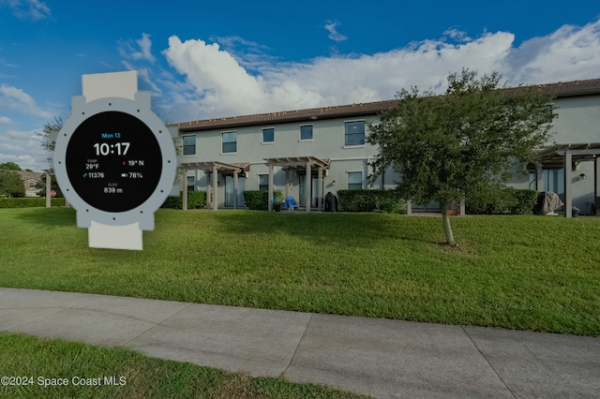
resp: 10h17
